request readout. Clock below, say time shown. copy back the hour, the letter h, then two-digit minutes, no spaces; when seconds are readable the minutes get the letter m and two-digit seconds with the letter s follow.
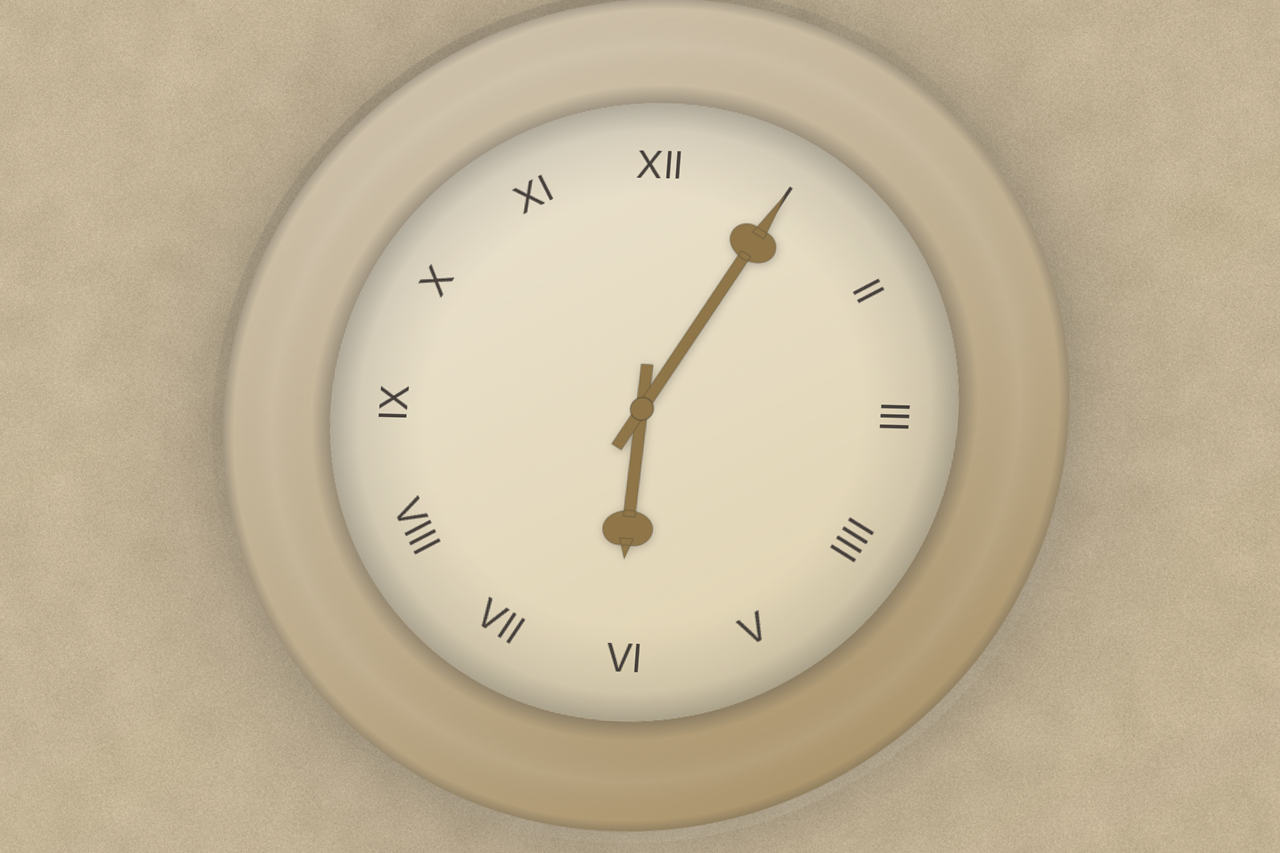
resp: 6h05
